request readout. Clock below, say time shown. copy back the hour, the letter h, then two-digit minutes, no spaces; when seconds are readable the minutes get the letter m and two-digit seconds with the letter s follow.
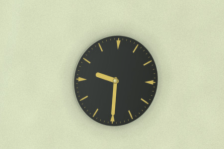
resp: 9h30
